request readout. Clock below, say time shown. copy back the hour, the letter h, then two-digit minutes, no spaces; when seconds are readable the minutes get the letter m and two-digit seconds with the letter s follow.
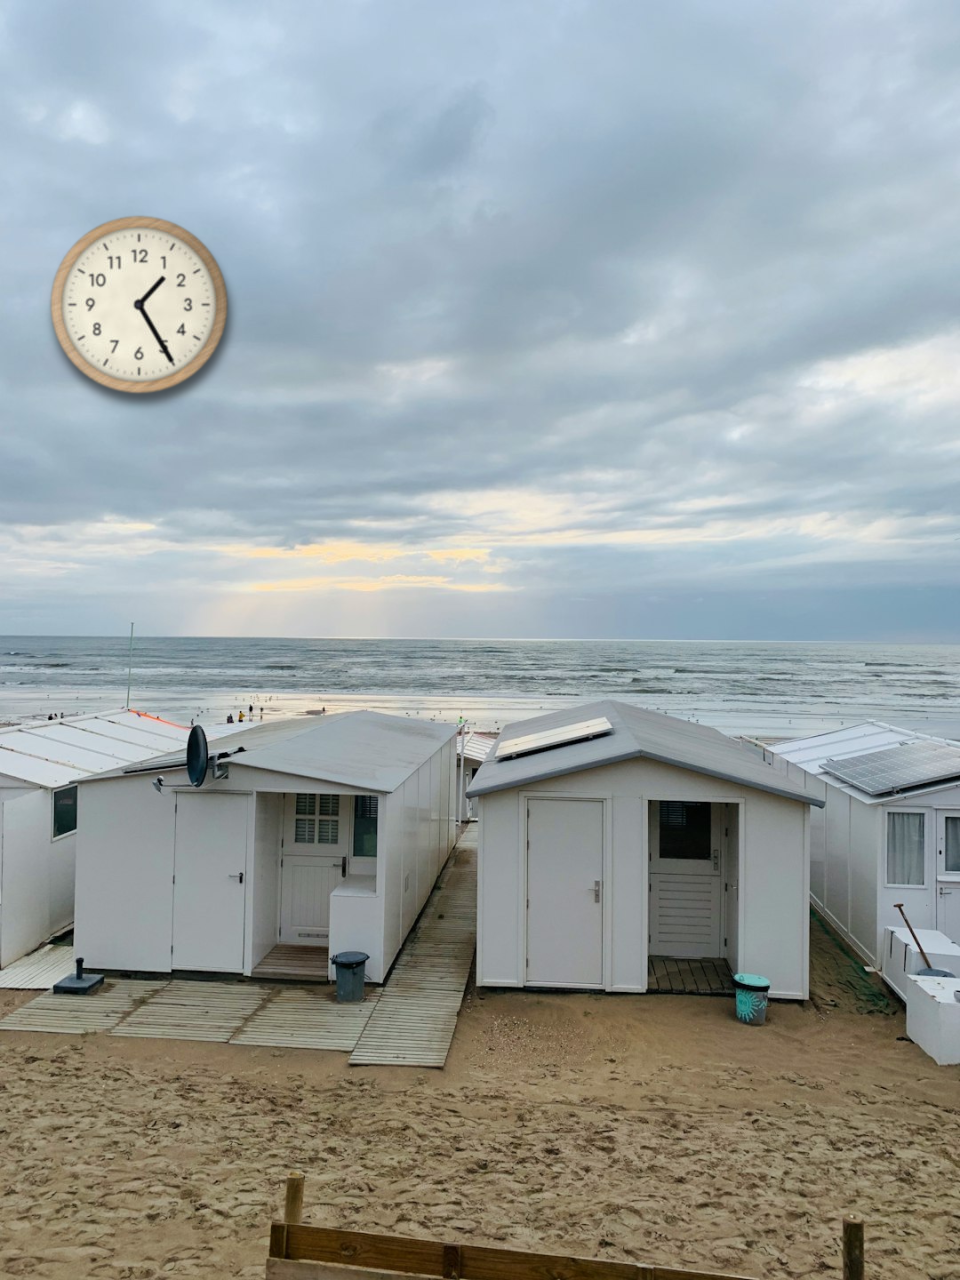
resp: 1h25
